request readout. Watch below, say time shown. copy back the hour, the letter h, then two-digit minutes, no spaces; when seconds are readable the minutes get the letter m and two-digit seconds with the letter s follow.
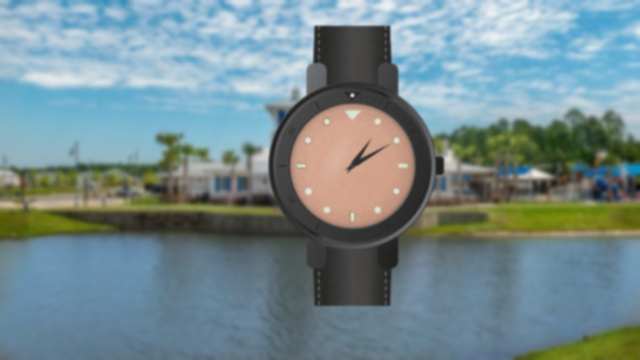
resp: 1h10
